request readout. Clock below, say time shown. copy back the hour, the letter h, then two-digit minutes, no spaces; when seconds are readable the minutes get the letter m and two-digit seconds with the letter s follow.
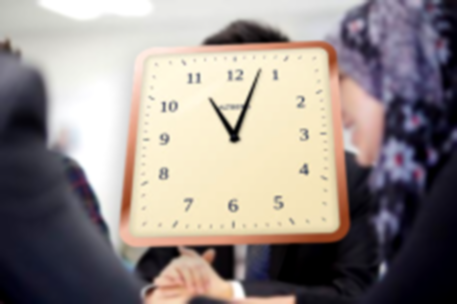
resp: 11h03
